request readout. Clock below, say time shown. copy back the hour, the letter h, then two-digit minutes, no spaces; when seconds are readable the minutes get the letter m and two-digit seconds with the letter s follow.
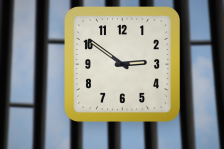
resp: 2h51
